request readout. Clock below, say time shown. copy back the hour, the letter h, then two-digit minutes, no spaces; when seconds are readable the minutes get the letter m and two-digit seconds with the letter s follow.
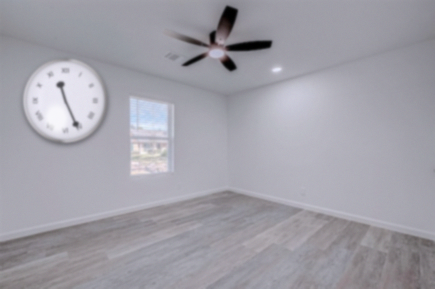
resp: 11h26
